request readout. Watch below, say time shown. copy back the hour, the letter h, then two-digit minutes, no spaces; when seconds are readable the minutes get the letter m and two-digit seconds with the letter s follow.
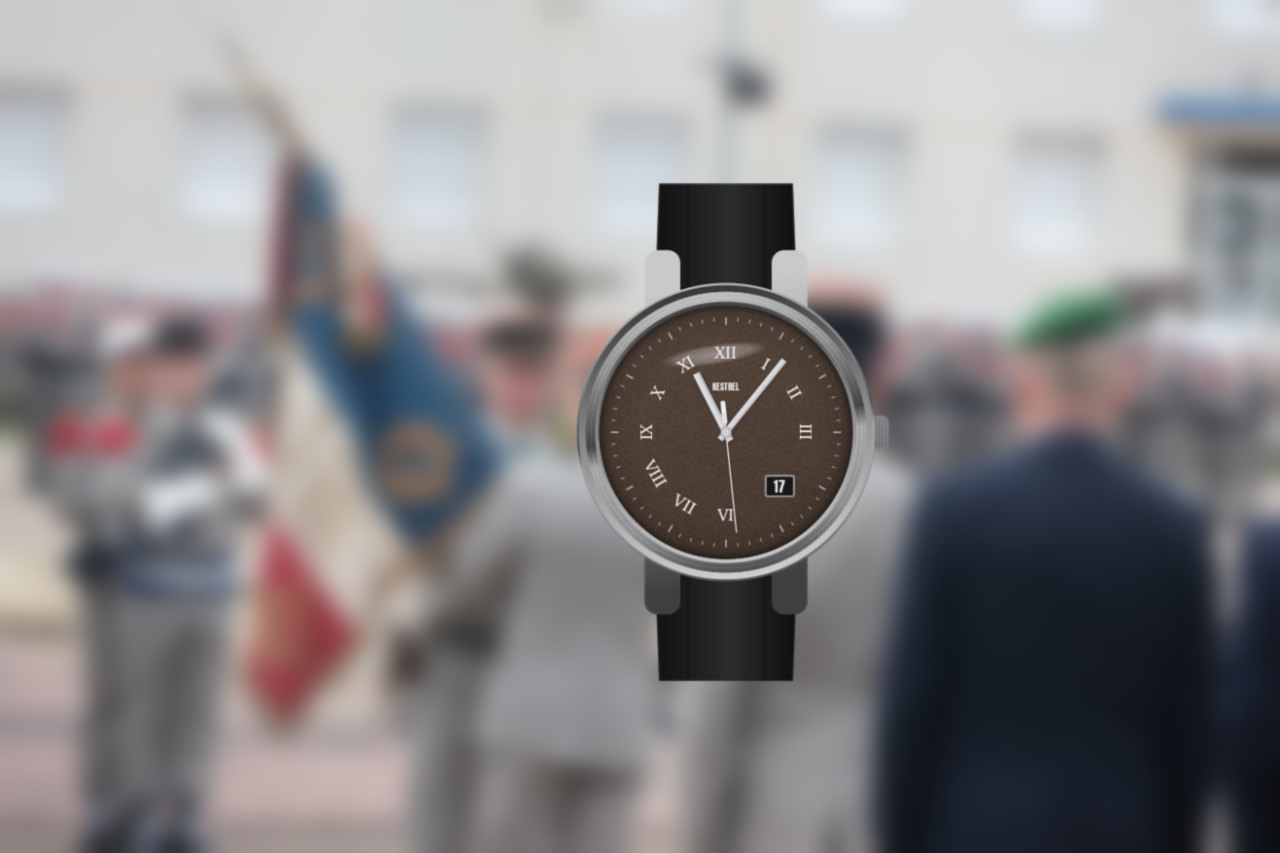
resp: 11h06m29s
